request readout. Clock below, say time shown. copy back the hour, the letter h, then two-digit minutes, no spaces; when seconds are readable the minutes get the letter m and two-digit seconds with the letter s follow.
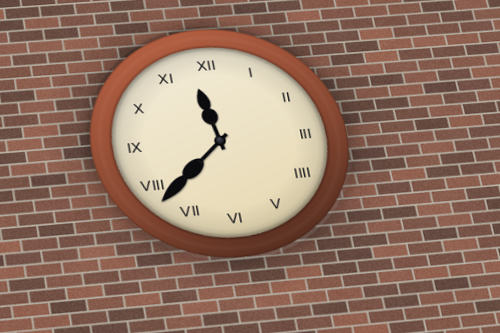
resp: 11h38
